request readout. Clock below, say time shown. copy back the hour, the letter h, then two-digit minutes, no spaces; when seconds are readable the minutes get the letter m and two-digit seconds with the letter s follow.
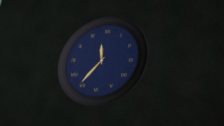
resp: 11h36
